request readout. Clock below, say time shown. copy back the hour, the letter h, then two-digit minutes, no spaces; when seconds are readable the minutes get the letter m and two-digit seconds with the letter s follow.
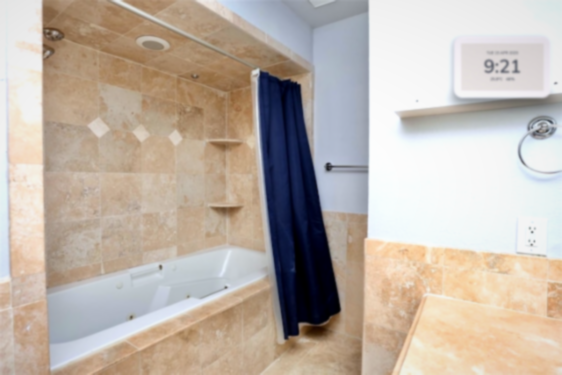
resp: 9h21
